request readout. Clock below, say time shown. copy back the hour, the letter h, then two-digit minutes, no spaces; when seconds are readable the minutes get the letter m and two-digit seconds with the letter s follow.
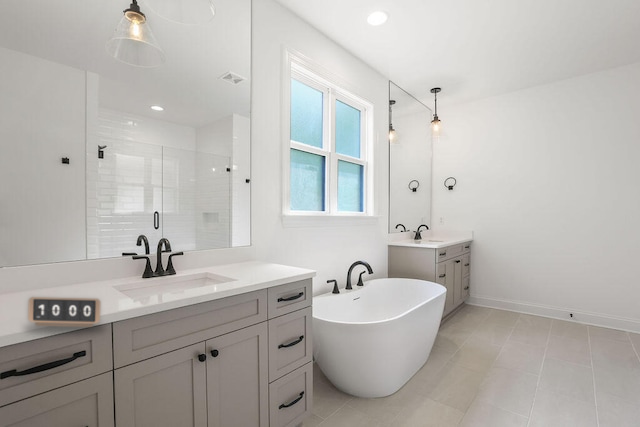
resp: 10h00
